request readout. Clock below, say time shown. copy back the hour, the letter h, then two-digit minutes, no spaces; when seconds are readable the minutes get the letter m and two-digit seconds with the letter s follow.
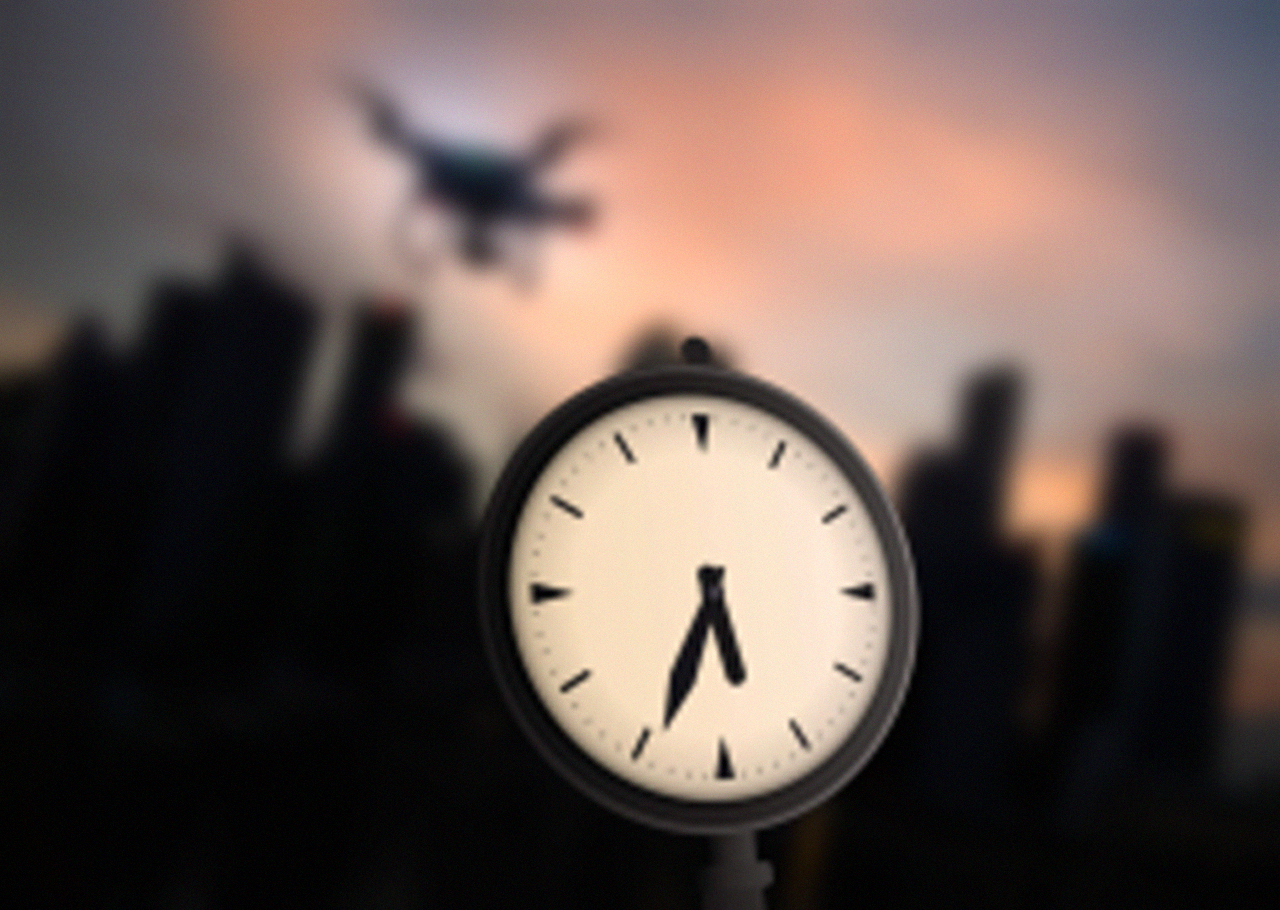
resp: 5h34
